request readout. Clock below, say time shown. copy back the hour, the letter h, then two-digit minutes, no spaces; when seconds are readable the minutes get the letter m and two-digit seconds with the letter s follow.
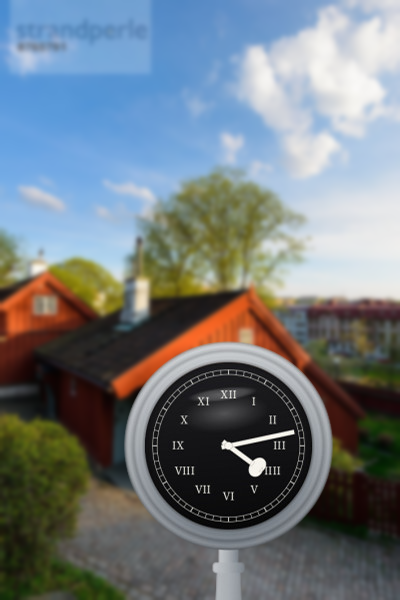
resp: 4h13
